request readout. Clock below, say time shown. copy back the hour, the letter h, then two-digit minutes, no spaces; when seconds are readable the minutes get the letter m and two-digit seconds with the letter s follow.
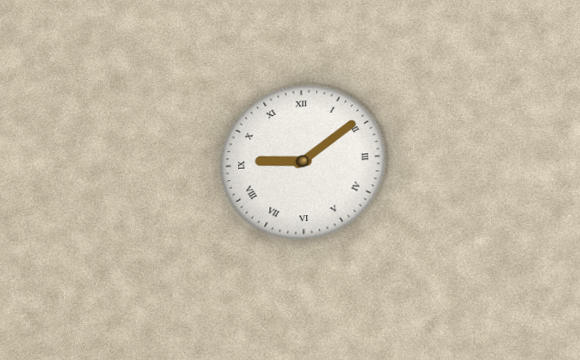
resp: 9h09
